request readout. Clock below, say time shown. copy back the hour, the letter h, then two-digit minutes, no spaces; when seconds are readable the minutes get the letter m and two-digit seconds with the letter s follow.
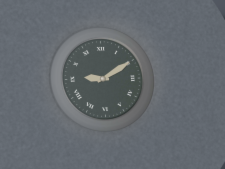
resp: 9h10
